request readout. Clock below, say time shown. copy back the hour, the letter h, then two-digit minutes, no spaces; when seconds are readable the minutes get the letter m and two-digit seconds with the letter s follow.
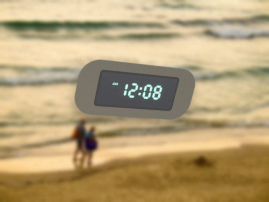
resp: 12h08
